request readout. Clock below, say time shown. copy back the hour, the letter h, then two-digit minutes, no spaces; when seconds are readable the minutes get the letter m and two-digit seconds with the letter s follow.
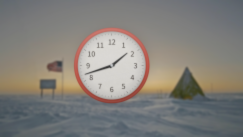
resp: 1h42
